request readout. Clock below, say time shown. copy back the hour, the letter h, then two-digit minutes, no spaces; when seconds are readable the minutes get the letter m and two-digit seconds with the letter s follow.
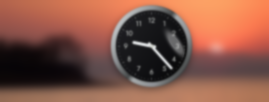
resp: 9h23
